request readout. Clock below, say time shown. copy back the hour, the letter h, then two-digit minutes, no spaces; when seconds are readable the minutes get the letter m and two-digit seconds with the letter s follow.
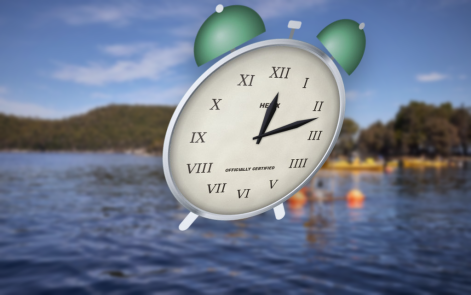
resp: 12h12
